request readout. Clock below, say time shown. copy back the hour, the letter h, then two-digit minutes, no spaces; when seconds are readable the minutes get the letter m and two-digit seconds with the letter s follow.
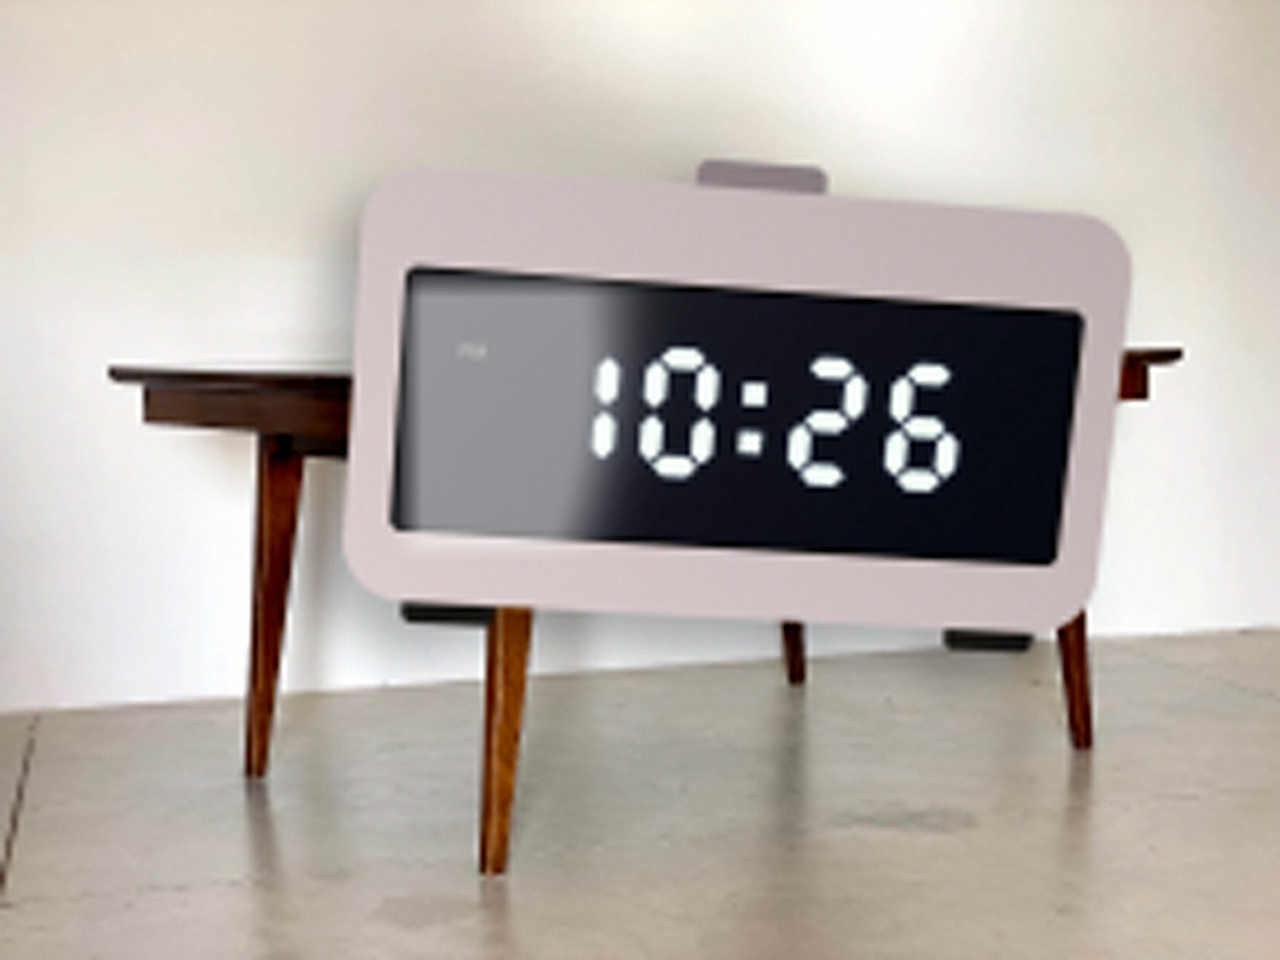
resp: 10h26
